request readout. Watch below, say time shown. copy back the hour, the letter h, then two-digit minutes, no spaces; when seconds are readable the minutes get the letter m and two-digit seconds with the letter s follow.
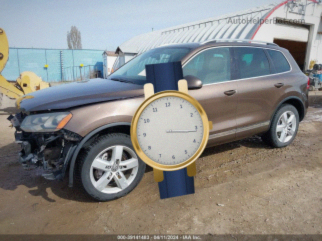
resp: 3h16
